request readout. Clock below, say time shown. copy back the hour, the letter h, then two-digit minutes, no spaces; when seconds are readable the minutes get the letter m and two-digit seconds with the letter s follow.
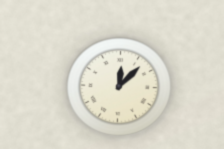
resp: 12h07
